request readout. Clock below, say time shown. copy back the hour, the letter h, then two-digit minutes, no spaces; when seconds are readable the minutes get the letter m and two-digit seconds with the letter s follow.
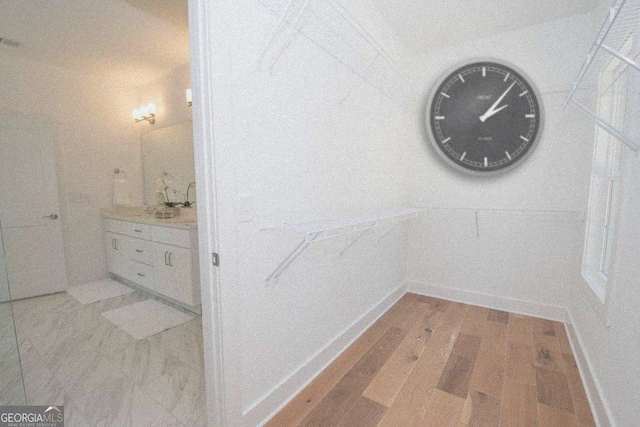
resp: 2h07
